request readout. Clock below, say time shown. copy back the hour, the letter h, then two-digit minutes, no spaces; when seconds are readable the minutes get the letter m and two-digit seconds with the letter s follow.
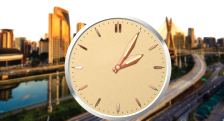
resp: 2h05
